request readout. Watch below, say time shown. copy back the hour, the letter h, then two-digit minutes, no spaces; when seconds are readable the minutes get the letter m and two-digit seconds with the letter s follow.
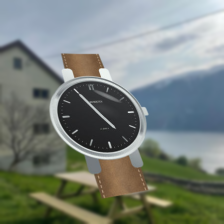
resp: 4h55
